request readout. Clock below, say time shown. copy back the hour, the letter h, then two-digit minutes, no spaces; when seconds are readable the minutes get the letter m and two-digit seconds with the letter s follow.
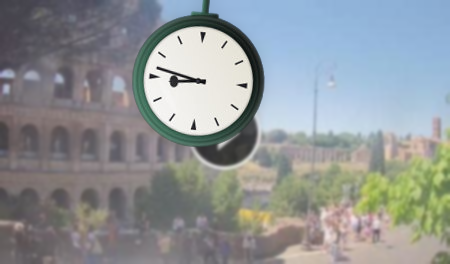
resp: 8h47
